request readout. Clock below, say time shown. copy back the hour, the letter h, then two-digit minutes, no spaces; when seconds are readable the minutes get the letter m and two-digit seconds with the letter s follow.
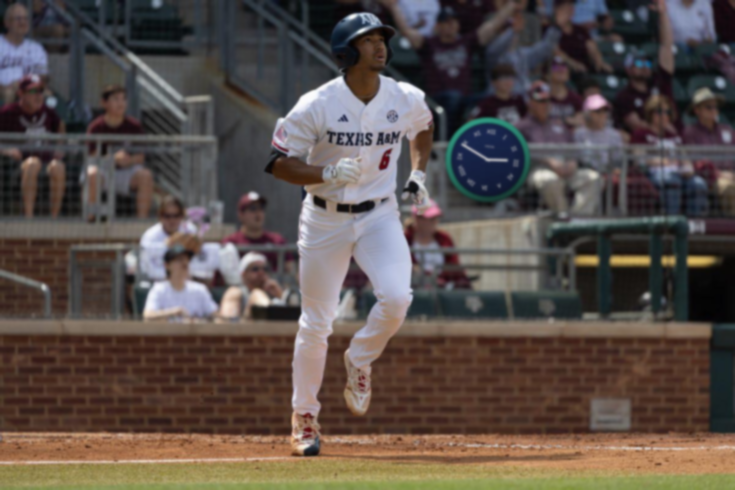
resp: 2h49
